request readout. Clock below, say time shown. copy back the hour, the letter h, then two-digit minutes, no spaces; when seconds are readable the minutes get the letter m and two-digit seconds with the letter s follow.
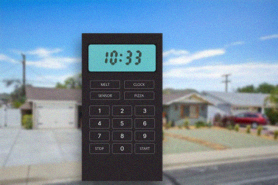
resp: 10h33
